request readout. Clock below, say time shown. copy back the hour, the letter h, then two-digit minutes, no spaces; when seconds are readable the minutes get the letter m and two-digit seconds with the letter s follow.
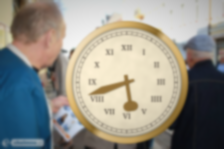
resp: 5h42
